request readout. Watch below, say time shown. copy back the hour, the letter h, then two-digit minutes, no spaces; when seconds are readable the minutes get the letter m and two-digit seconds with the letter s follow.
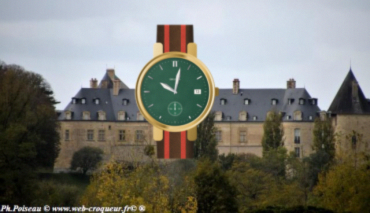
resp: 10h02
